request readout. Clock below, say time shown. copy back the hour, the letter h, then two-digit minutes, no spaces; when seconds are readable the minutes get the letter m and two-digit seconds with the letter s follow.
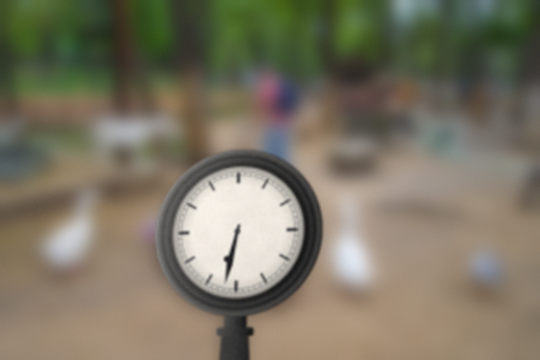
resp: 6h32
